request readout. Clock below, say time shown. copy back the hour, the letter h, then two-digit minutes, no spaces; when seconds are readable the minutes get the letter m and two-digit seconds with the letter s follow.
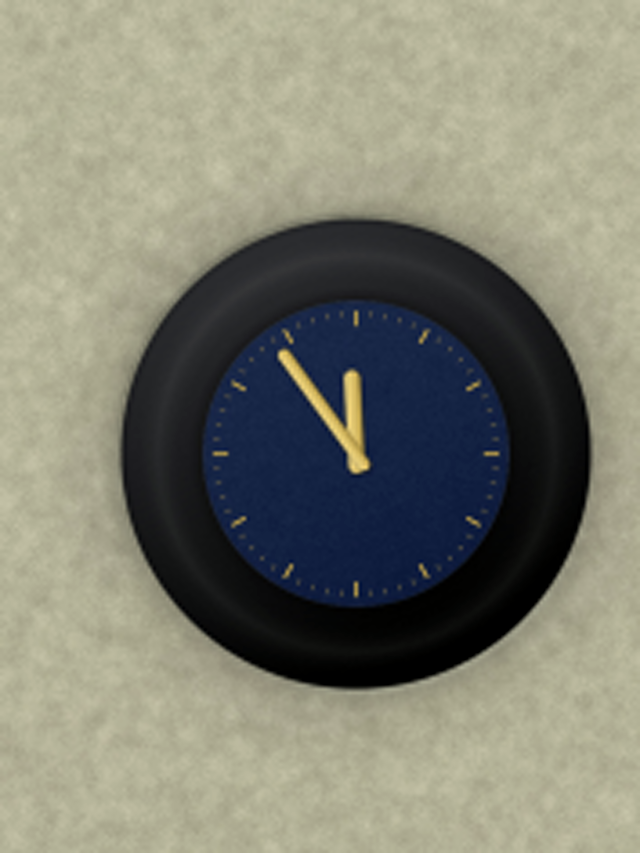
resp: 11h54
